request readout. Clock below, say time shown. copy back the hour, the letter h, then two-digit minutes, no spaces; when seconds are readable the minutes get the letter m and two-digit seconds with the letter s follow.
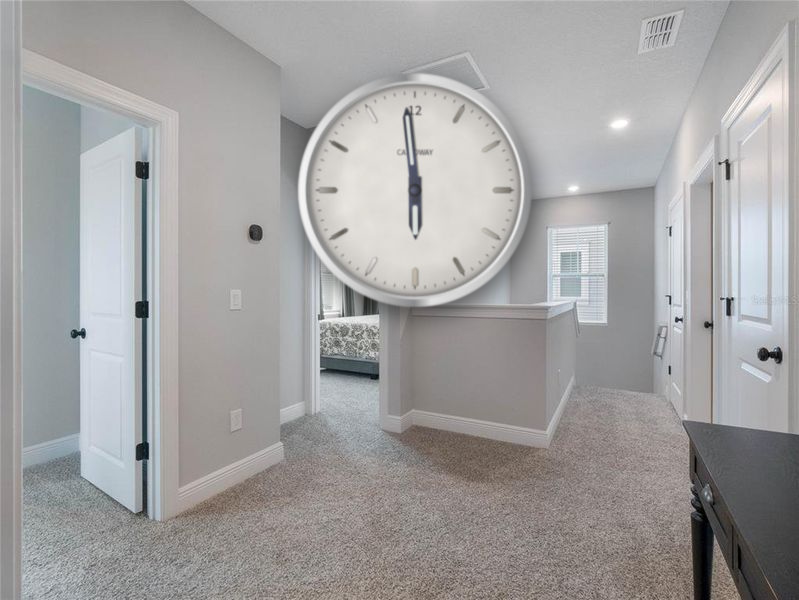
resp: 5h59
